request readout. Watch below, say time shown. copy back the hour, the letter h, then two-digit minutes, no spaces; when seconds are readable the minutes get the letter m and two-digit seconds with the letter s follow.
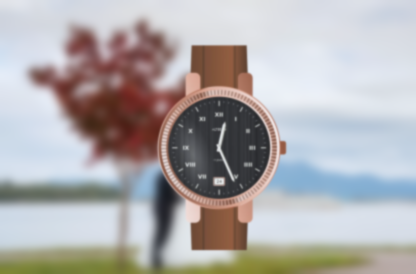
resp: 12h26
